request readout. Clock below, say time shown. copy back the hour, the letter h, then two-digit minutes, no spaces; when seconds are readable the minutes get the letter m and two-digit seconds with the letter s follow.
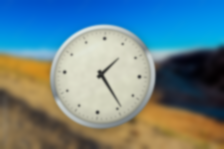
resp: 1h24
